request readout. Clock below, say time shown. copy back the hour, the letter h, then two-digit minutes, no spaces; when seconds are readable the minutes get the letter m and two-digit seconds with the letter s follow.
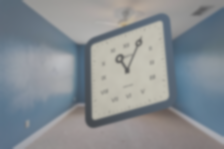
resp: 11h05
